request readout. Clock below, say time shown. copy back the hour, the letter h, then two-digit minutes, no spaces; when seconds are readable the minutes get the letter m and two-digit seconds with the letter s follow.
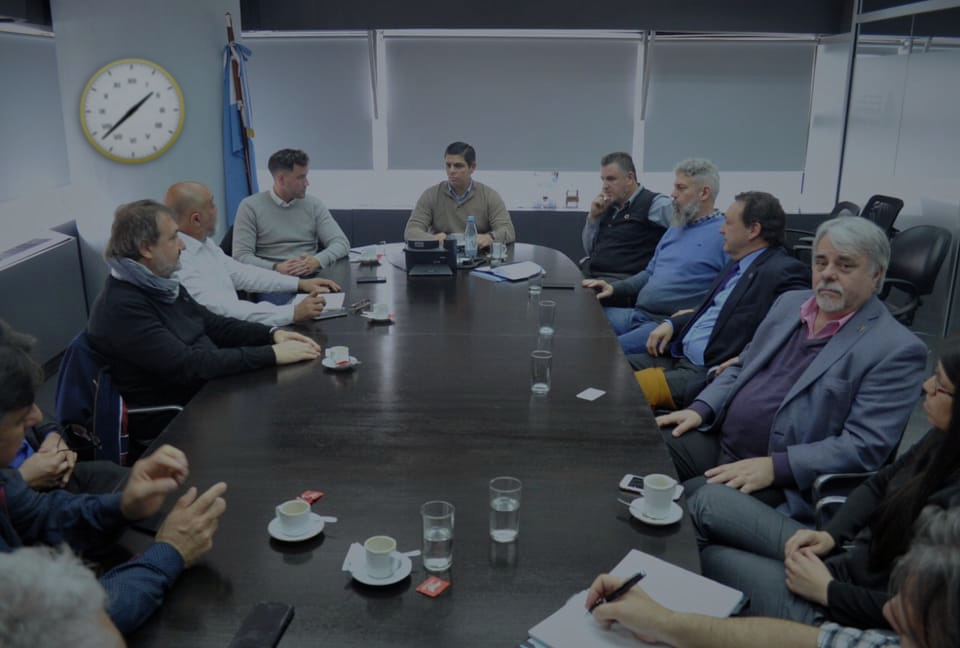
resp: 1h38
